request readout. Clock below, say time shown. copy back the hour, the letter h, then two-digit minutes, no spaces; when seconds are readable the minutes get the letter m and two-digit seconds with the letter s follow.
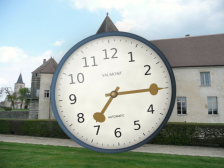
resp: 7h15
